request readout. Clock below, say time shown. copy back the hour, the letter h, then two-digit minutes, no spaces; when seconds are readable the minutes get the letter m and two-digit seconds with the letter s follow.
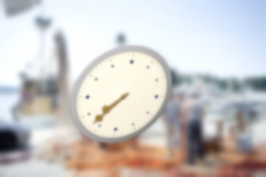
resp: 7h37
